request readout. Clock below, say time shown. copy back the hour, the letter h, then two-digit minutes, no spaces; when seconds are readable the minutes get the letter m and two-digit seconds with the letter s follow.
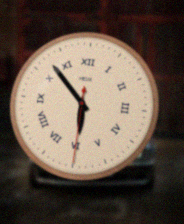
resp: 5h52m30s
